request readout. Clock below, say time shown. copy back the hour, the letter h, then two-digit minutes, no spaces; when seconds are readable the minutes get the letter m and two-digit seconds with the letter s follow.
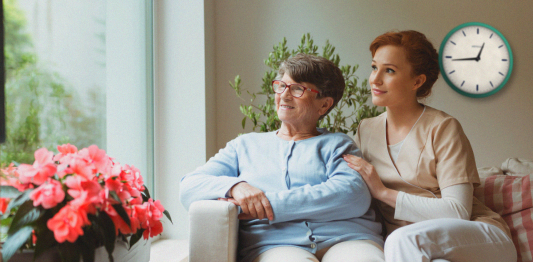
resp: 12h44
